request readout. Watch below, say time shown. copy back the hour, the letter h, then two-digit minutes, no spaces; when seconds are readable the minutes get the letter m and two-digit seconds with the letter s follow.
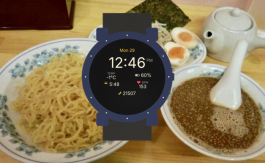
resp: 12h46
